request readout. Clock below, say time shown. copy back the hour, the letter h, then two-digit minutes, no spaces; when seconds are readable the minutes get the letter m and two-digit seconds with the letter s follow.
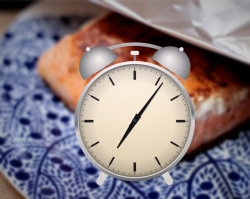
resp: 7h06
